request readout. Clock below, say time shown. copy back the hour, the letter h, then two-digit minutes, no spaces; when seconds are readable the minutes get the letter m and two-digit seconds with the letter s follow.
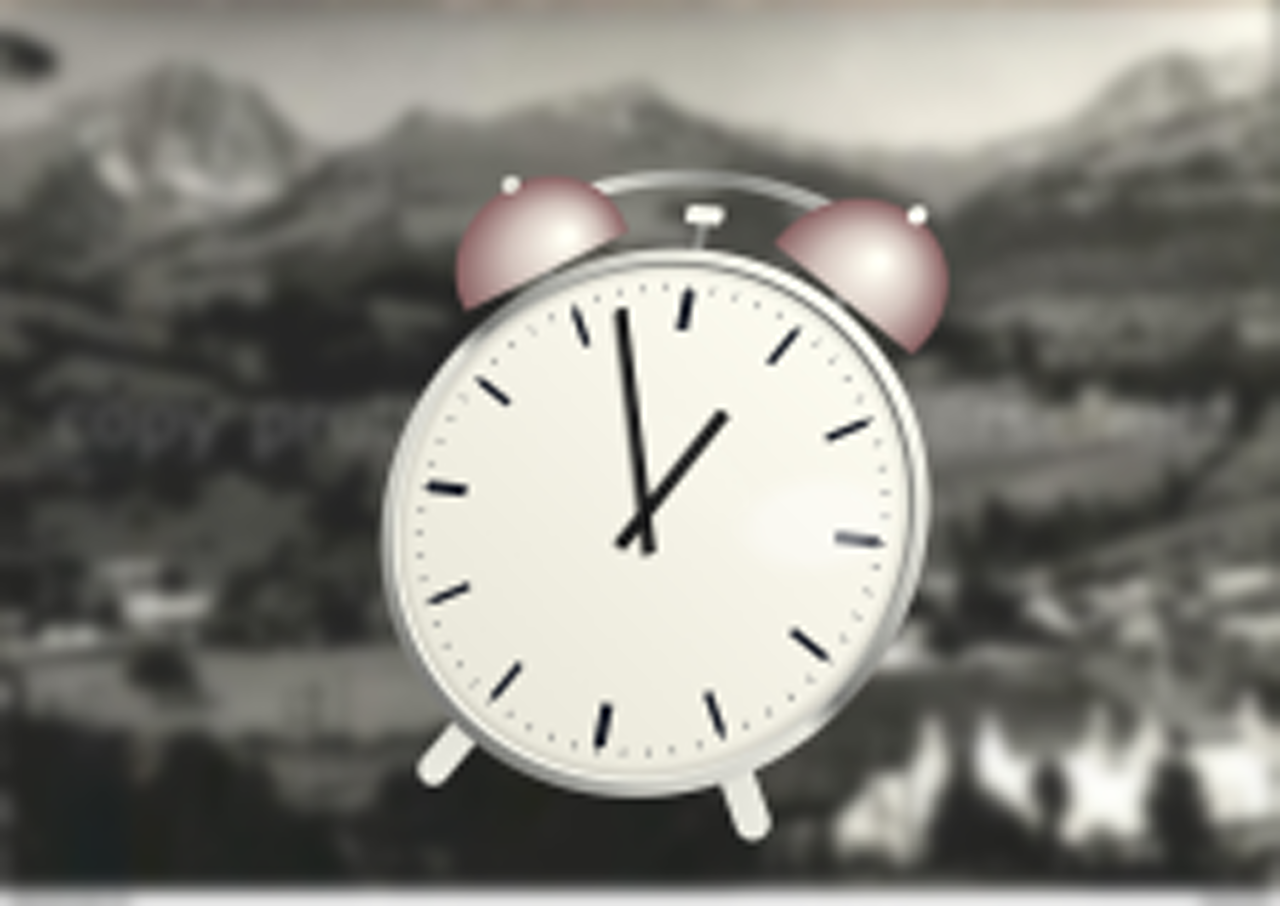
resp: 12h57
